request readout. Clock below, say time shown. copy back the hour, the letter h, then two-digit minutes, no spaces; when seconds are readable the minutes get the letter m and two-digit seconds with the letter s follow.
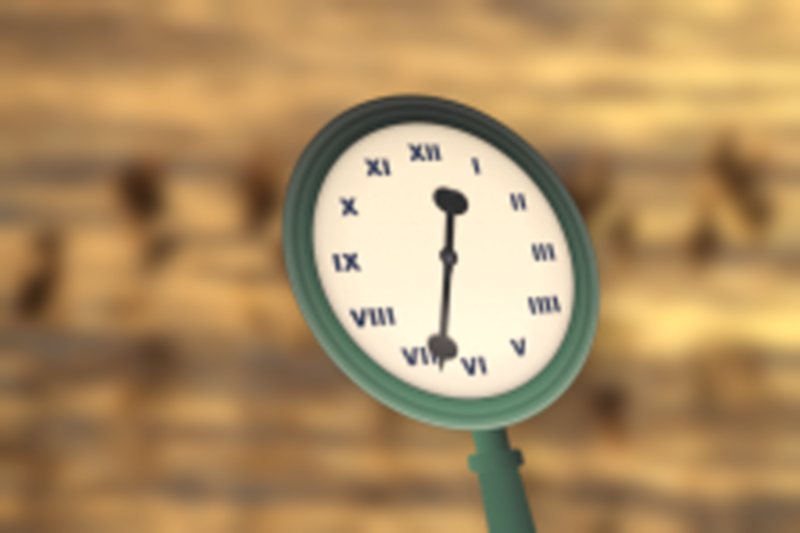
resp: 12h33
